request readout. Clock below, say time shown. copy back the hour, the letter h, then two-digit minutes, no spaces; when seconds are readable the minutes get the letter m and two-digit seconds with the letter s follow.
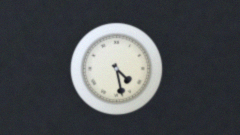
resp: 4h28
